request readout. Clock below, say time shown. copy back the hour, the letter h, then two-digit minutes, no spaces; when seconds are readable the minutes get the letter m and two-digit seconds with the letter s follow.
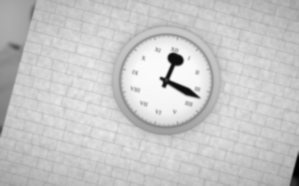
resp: 12h17
